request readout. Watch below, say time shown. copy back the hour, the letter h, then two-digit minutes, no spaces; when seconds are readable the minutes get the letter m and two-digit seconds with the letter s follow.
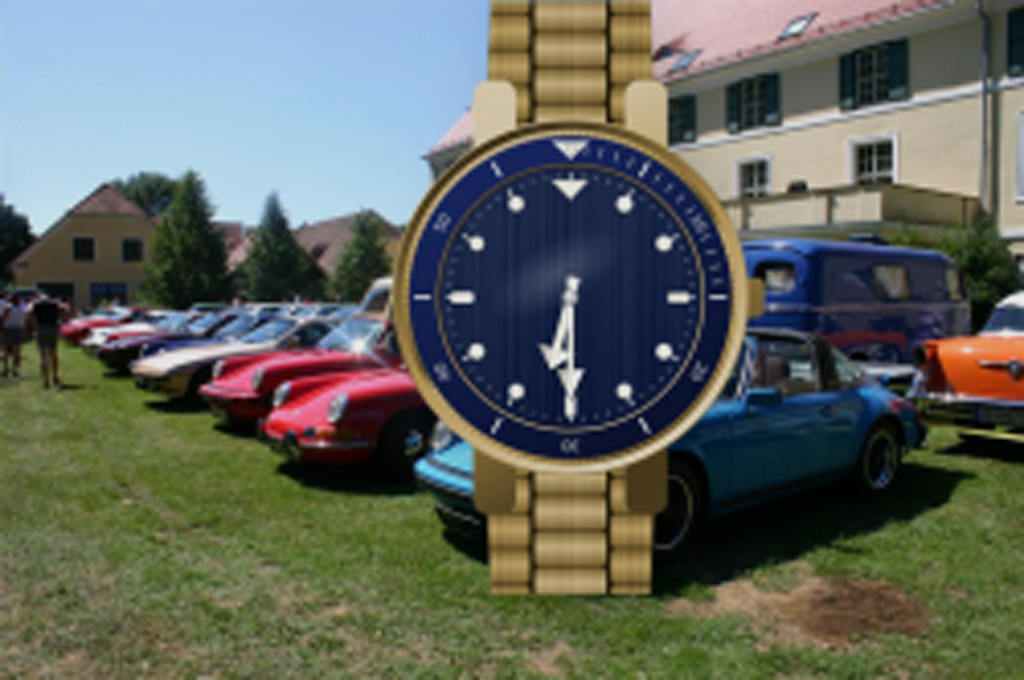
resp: 6h30
